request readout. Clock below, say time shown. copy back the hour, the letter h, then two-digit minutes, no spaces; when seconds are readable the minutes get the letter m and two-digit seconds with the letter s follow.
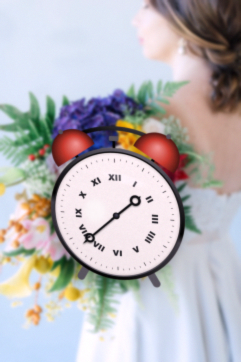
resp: 1h38
